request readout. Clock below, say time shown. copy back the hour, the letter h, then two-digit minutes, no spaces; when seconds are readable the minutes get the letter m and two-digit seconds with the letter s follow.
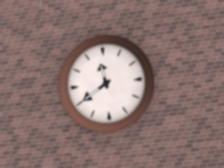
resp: 11h40
